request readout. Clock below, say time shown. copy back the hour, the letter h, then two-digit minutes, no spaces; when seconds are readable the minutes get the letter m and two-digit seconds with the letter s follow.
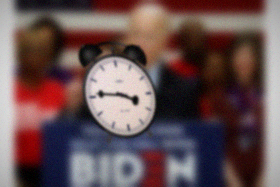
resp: 3h46
